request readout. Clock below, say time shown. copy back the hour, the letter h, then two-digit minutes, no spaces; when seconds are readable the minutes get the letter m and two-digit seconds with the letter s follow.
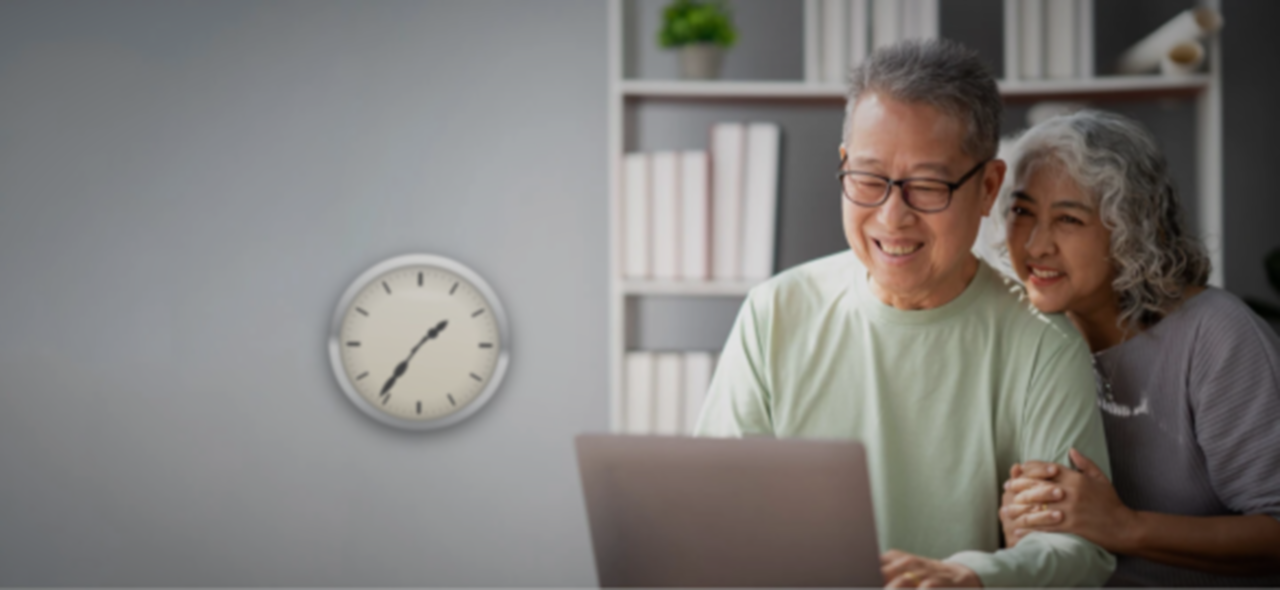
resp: 1h36
